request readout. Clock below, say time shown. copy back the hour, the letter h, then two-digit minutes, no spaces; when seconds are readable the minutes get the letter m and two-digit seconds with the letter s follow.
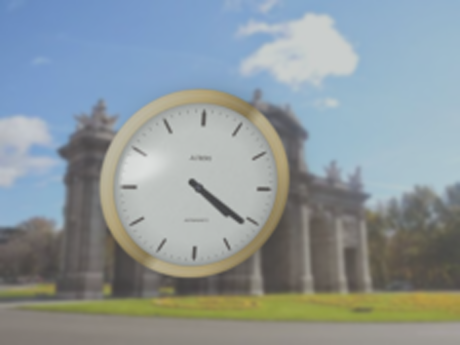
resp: 4h21
